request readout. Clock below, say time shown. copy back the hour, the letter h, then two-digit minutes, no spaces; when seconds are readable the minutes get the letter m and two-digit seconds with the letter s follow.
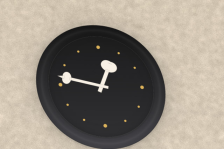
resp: 12h47
